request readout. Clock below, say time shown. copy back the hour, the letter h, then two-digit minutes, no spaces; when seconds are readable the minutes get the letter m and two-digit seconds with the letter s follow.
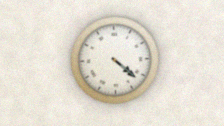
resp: 4h22
